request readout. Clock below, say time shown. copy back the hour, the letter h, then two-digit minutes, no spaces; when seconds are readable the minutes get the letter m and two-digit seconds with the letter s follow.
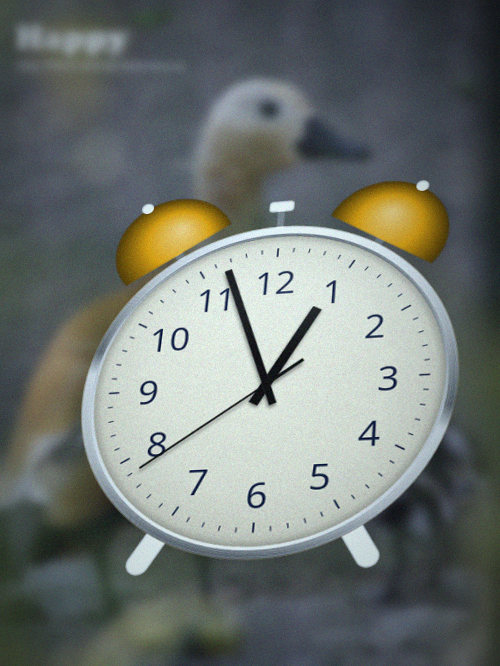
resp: 12h56m39s
